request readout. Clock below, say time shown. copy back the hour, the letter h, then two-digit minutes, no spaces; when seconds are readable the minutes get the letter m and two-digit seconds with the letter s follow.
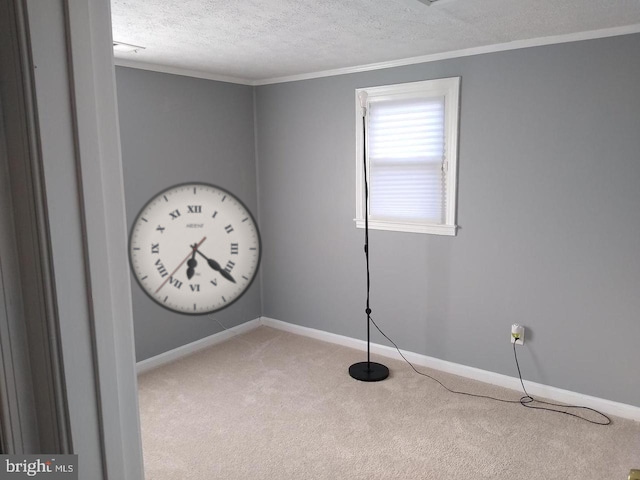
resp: 6h21m37s
